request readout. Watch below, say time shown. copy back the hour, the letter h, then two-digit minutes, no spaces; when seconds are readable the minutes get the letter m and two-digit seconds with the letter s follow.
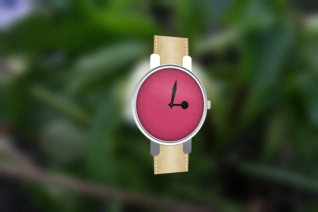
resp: 3h02
